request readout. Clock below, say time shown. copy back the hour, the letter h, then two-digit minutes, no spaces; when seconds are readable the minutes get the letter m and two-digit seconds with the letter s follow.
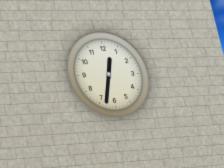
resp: 12h33
